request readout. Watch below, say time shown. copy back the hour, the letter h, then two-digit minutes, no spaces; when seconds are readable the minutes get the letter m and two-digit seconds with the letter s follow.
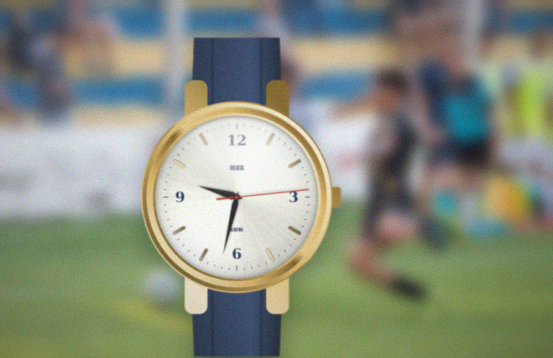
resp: 9h32m14s
